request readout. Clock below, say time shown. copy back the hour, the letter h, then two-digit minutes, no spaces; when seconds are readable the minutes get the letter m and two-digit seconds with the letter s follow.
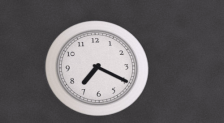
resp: 7h20
